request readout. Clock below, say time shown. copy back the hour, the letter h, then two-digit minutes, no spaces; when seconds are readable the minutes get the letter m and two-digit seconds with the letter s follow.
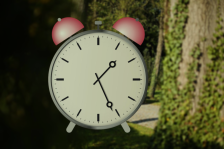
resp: 1h26
